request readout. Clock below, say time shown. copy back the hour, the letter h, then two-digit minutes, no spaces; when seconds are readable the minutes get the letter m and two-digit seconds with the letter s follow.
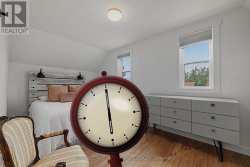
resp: 6h00
